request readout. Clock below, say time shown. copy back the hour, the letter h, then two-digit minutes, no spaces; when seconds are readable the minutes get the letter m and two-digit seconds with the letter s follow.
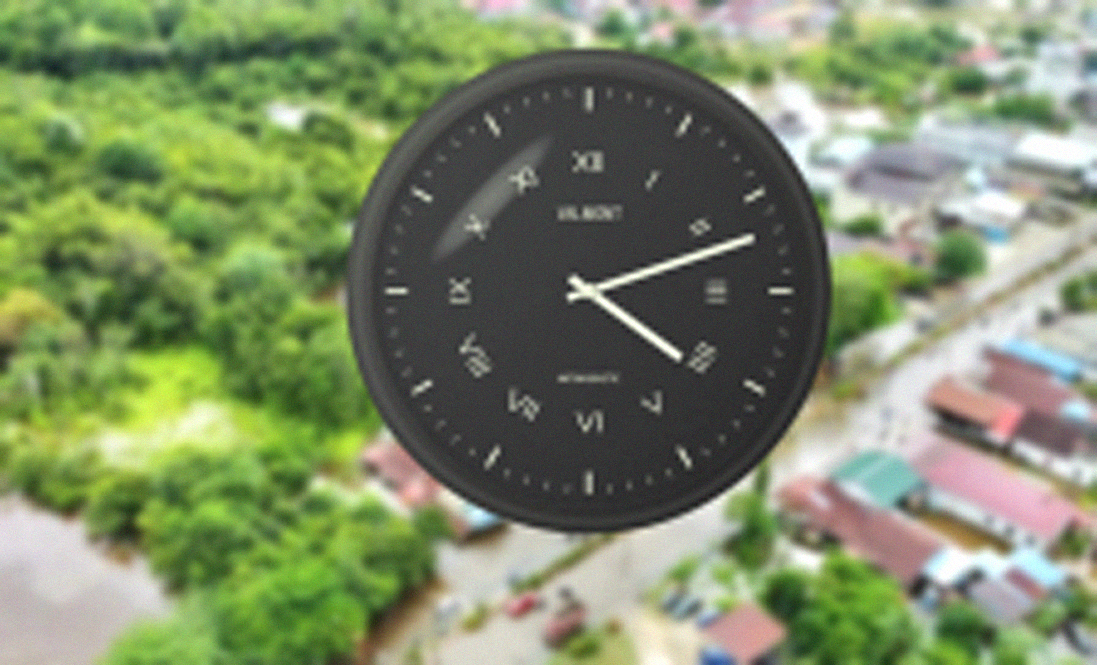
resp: 4h12
